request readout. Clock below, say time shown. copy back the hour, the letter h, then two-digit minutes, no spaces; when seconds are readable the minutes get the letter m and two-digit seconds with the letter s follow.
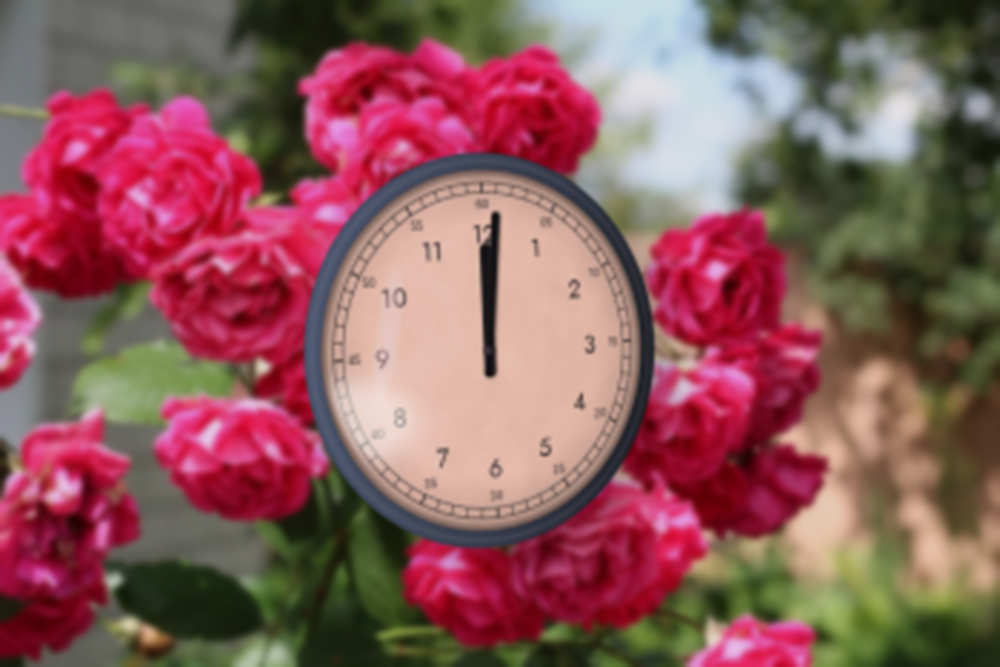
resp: 12h01
